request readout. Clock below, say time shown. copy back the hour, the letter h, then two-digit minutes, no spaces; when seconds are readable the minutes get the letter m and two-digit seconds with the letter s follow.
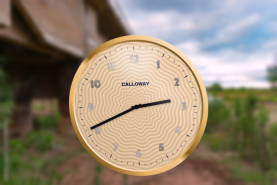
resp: 2h41
